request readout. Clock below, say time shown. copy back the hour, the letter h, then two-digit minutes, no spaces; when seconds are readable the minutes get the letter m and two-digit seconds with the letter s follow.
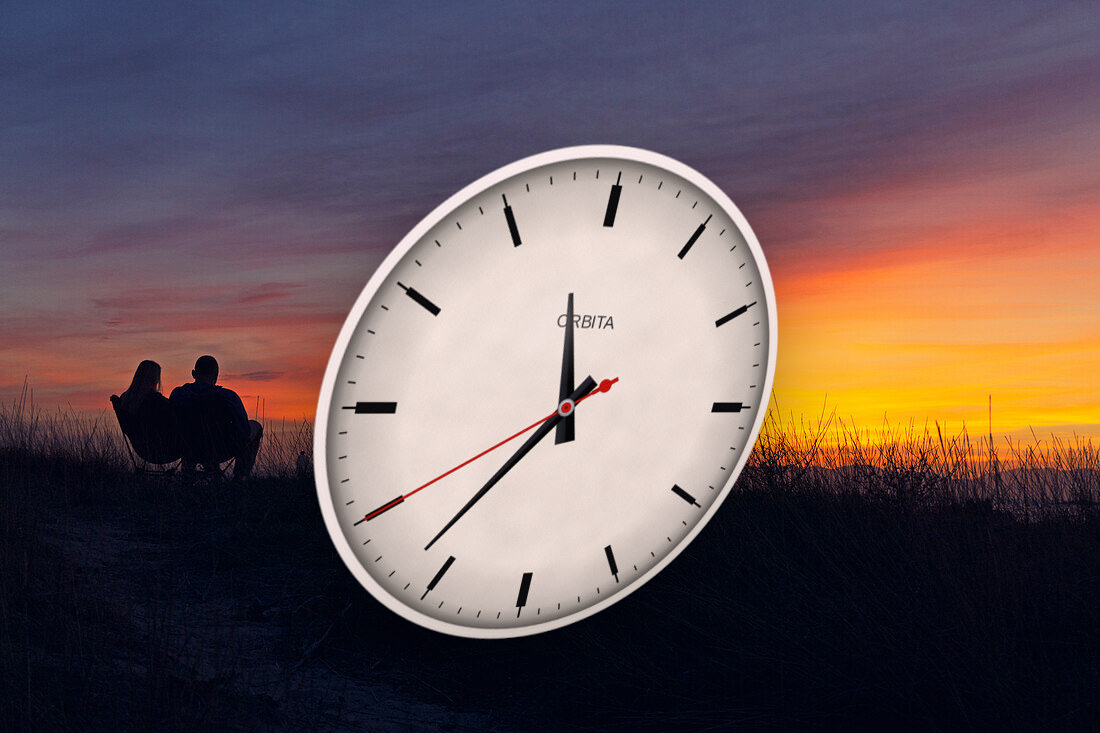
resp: 11h36m40s
